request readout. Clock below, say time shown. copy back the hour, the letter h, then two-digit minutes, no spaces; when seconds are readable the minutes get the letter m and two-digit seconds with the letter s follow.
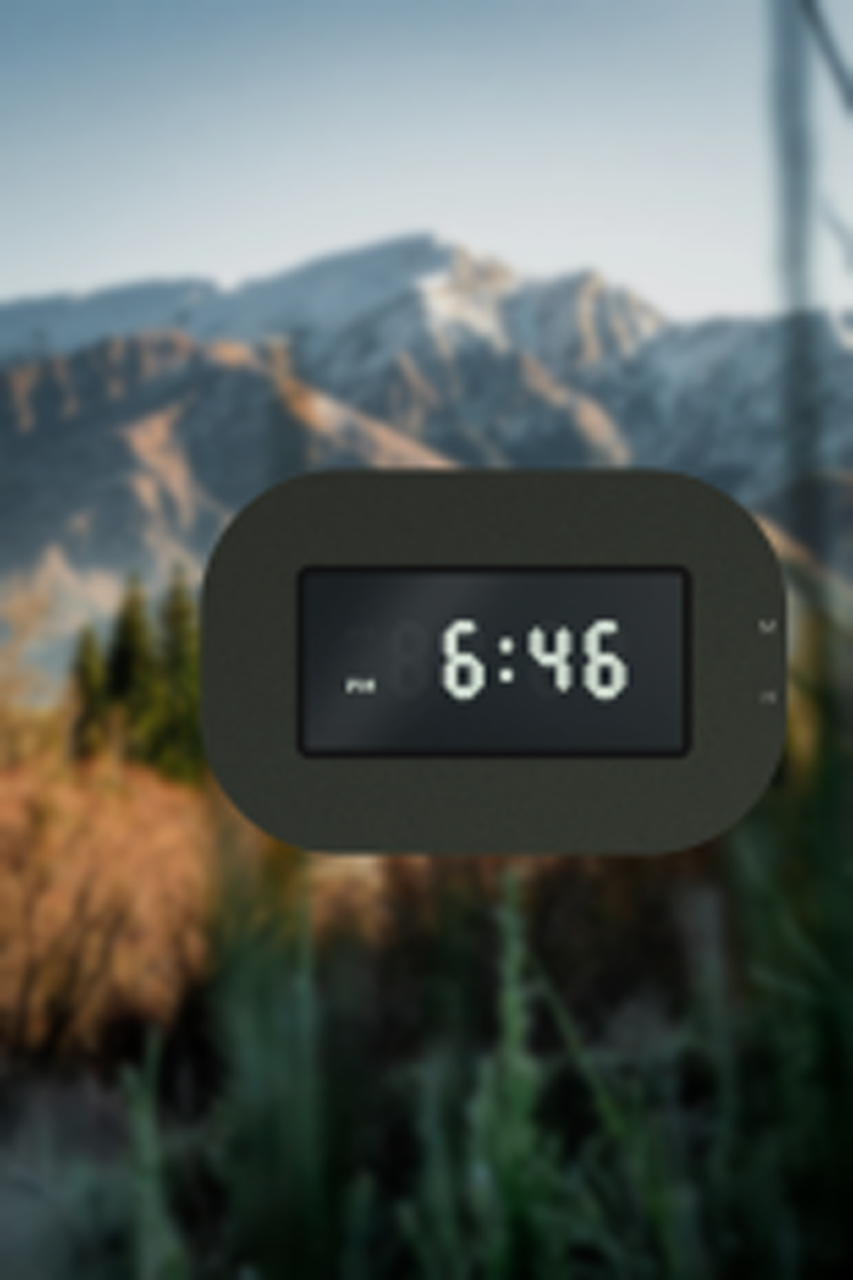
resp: 6h46
